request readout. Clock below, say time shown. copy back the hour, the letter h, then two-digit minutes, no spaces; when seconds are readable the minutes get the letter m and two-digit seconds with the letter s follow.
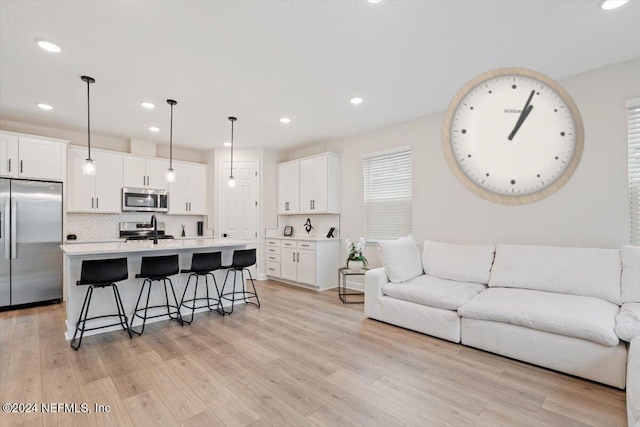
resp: 1h04
